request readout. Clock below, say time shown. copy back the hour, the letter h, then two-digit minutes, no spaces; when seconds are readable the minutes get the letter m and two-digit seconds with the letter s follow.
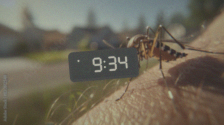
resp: 9h34
